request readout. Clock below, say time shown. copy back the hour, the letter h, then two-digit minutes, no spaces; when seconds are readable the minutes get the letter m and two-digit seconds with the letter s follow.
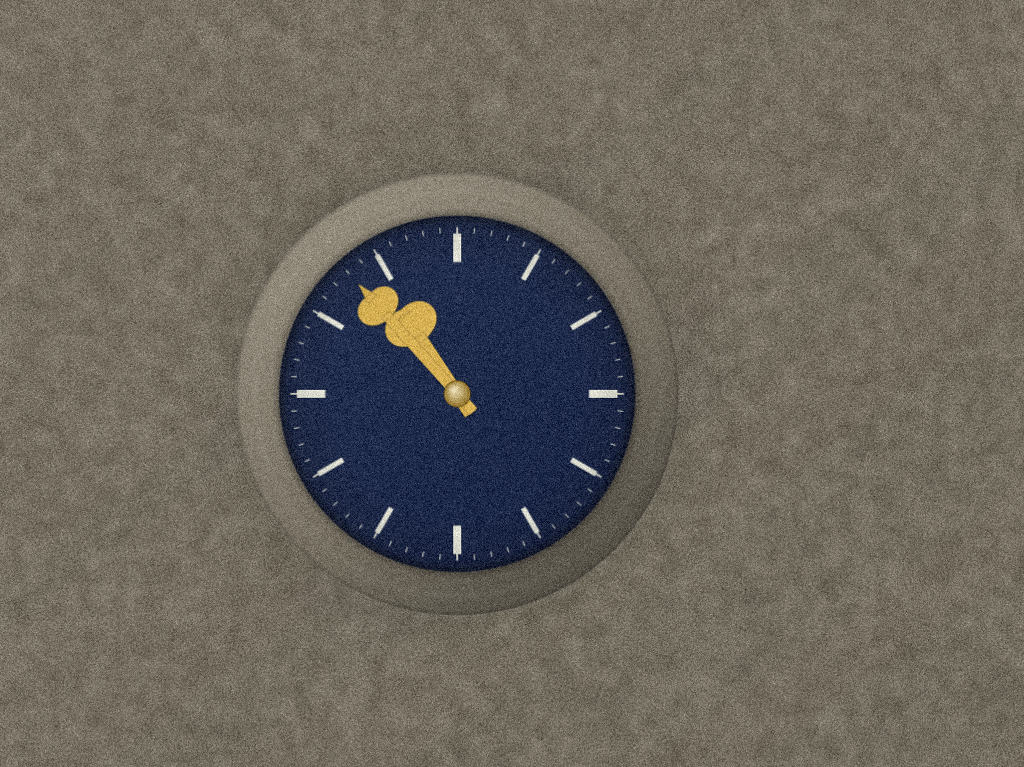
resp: 10h53
